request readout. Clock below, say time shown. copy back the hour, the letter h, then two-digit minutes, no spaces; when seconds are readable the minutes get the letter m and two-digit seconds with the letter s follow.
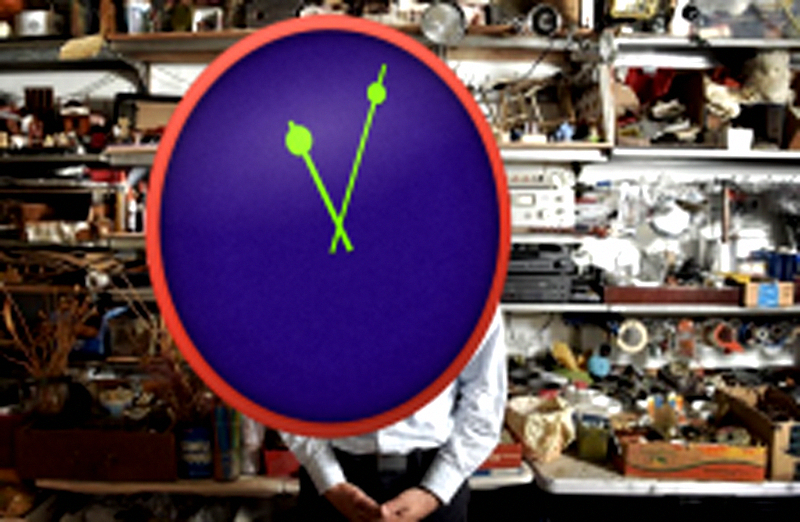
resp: 11h03
